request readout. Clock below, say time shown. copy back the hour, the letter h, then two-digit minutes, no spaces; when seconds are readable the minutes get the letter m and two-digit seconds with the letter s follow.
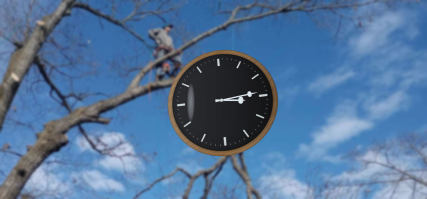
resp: 3h14
